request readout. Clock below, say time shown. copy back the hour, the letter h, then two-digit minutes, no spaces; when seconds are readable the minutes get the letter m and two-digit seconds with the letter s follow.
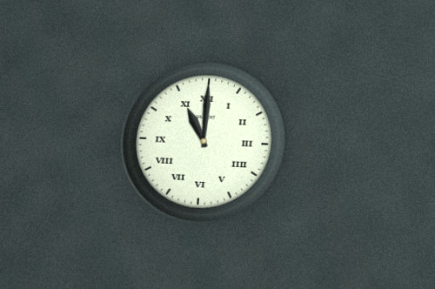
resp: 11h00
